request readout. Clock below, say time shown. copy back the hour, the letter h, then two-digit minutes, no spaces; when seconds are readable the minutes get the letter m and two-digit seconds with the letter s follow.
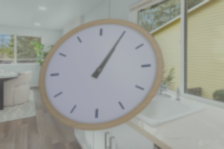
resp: 1h05
